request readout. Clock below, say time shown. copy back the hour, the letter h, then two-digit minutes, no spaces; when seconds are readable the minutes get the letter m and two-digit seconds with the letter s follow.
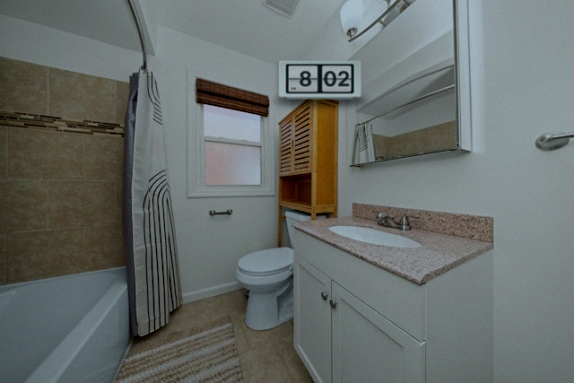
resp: 8h02
